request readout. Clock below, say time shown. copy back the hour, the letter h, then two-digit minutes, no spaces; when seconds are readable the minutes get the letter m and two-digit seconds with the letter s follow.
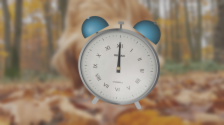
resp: 12h00
